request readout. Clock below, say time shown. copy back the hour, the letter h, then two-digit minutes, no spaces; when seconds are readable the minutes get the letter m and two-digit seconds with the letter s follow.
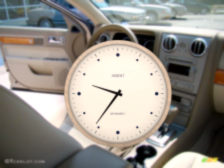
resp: 9h36
